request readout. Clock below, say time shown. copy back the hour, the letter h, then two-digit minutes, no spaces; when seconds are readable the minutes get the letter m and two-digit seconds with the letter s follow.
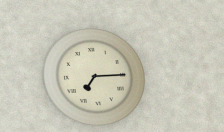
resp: 7h15
